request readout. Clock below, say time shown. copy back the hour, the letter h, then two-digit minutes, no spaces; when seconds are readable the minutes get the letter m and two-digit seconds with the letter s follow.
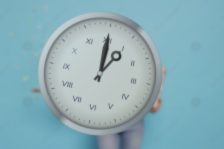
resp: 1h00
